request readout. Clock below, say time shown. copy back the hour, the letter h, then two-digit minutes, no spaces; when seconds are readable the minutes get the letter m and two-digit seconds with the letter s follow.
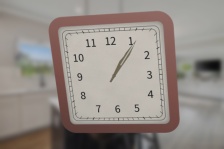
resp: 1h06
